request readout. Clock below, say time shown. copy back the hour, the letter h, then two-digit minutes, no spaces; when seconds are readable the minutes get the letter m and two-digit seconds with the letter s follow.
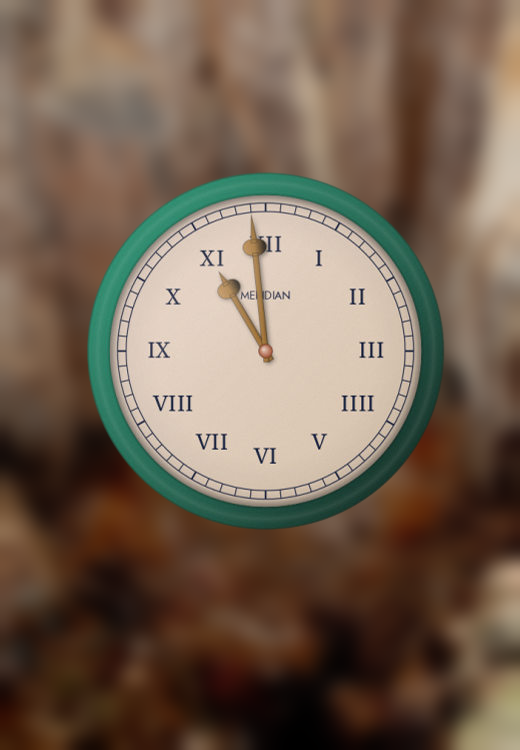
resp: 10h59
